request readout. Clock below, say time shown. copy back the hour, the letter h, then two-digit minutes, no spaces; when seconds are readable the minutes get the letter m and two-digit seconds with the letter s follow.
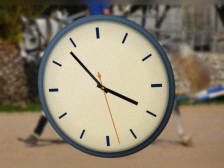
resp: 3h53m28s
